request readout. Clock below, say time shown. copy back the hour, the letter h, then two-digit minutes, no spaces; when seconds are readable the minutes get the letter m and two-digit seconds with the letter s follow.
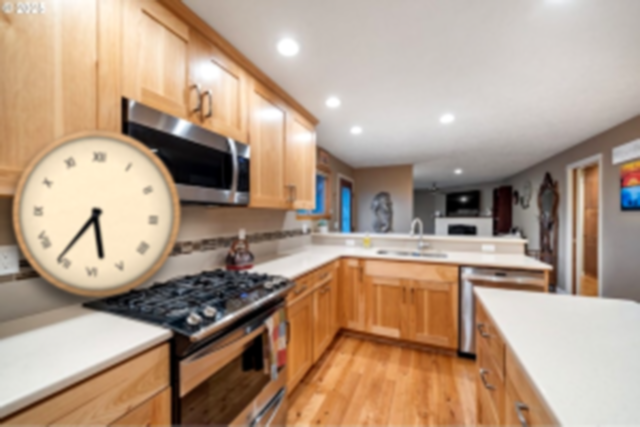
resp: 5h36
